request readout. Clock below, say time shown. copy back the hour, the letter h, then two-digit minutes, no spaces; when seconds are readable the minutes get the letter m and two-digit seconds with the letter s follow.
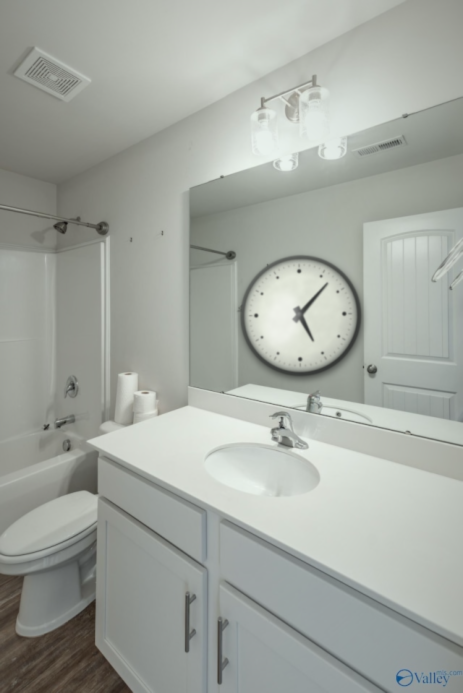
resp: 5h07
